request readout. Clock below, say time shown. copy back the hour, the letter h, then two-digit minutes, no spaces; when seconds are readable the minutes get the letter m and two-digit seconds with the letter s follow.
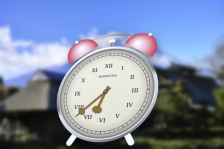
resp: 6h38
